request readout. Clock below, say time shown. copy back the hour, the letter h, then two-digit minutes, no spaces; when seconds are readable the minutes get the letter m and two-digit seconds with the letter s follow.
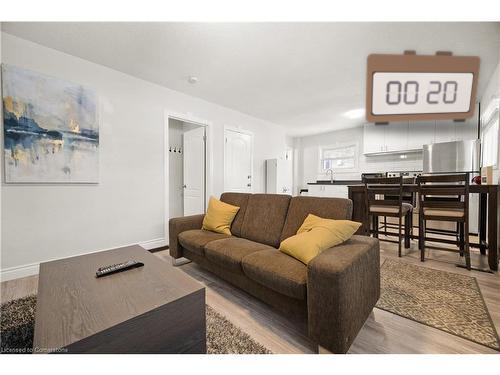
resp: 0h20
